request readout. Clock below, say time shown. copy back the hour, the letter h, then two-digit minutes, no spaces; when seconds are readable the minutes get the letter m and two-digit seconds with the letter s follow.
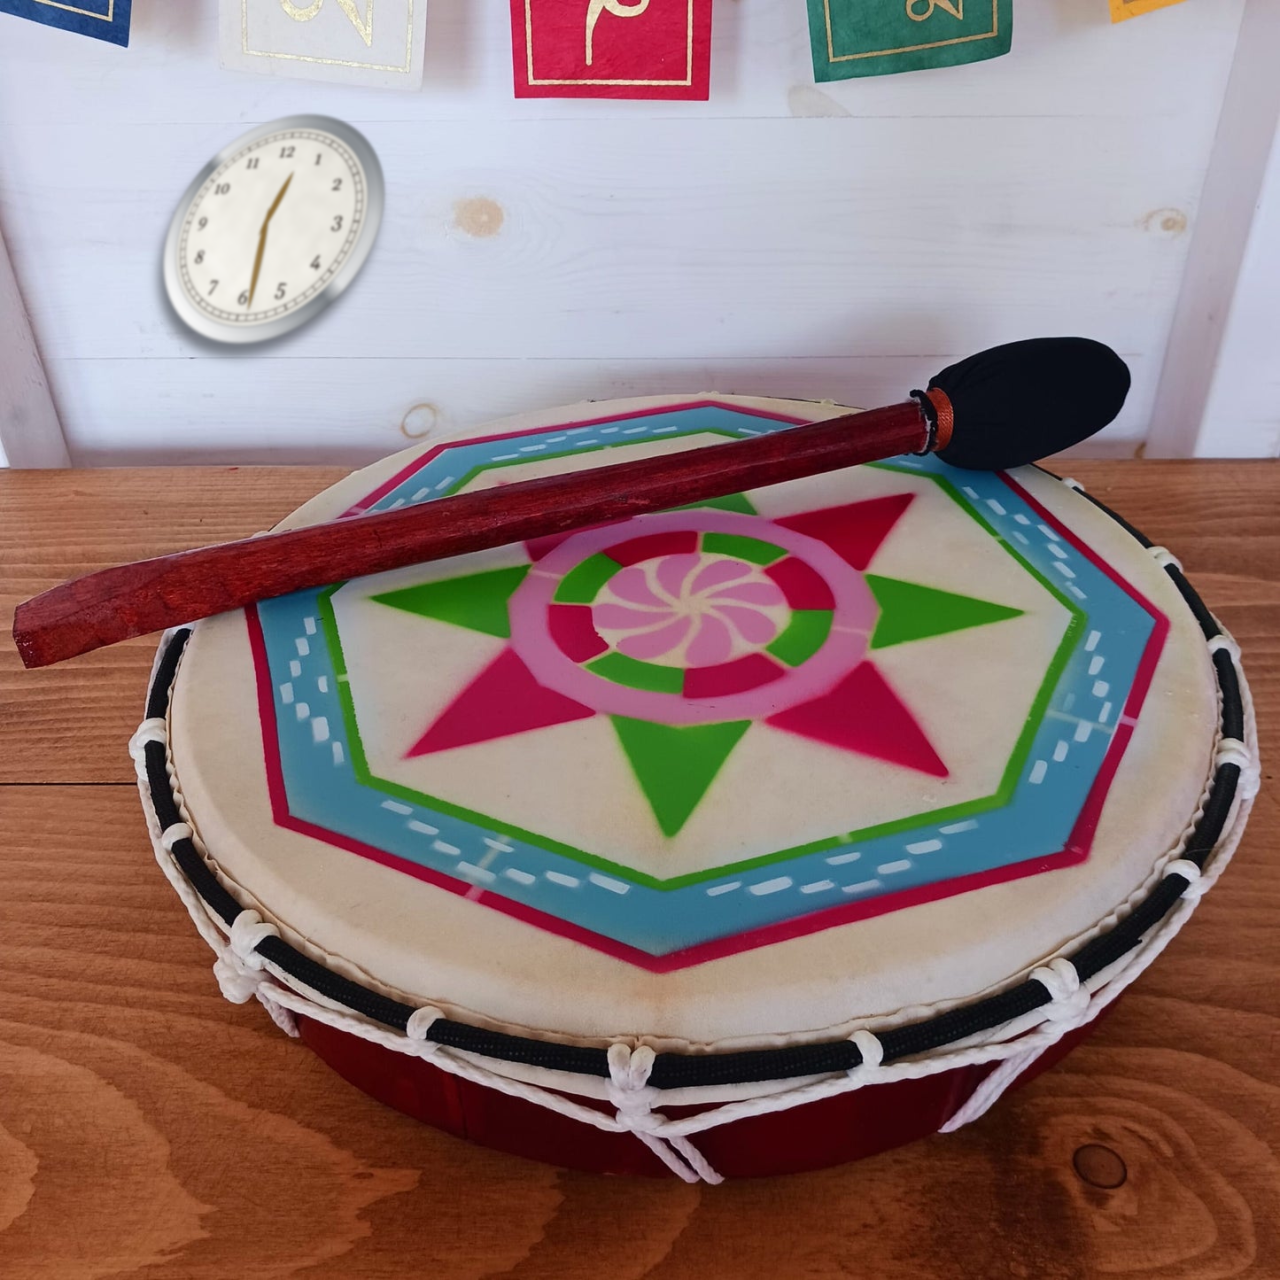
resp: 12h29
